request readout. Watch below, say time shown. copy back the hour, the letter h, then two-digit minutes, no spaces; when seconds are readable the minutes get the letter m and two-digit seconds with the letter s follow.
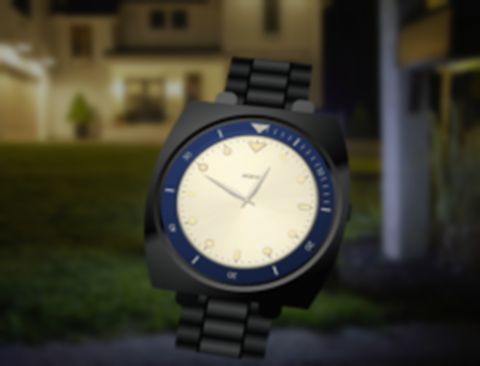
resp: 12h49
